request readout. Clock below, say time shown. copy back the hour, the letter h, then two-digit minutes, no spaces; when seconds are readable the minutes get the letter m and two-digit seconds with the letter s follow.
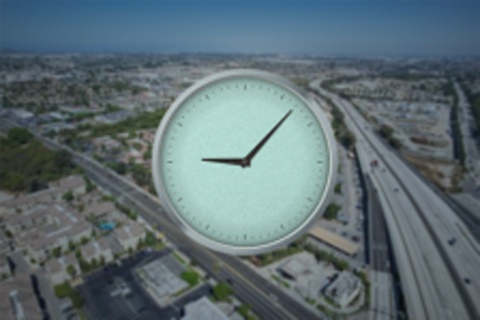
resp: 9h07
